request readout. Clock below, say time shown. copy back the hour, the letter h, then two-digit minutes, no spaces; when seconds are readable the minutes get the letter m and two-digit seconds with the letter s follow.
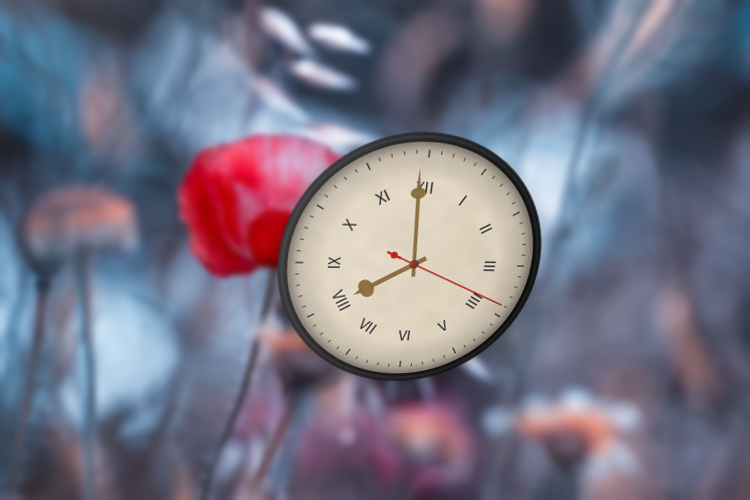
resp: 7h59m19s
